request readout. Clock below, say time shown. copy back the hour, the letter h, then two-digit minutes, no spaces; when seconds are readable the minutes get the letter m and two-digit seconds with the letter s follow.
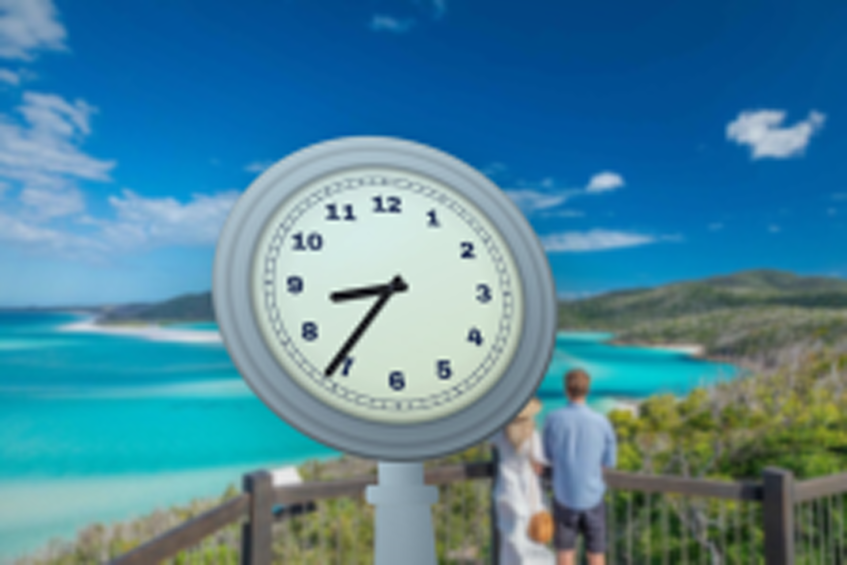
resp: 8h36
